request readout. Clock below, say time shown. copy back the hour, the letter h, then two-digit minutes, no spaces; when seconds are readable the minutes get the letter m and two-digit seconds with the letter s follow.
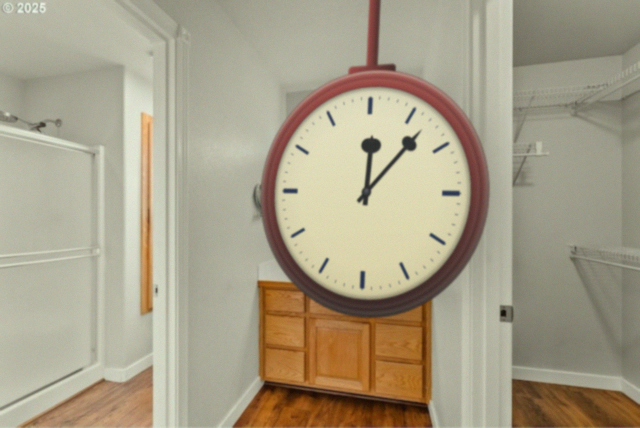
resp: 12h07
